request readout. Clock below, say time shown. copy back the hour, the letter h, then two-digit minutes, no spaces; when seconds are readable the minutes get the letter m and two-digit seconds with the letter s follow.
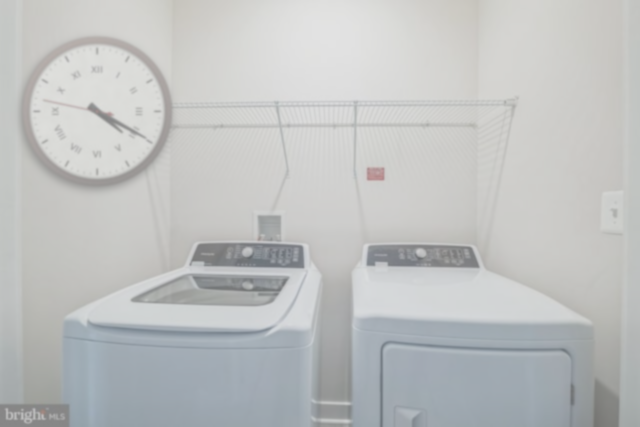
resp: 4h19m47s
